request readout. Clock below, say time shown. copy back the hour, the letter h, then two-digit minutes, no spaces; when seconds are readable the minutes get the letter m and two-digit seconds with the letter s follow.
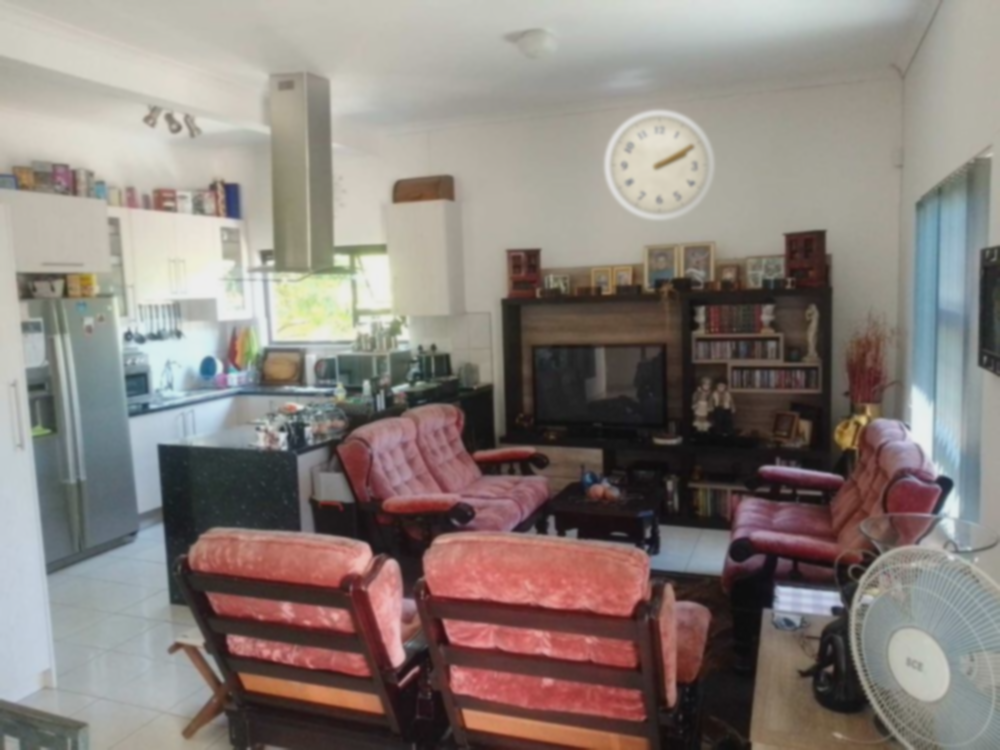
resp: 2h10
